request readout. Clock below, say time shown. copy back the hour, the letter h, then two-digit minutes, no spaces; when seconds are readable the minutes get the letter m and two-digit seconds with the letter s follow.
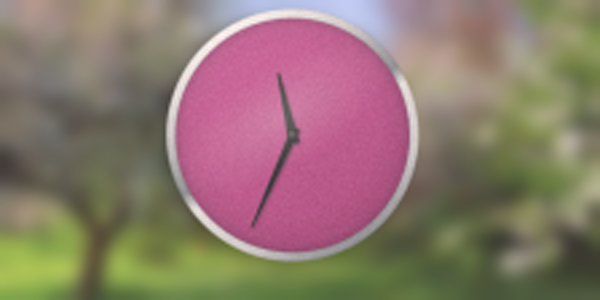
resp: 11h34
